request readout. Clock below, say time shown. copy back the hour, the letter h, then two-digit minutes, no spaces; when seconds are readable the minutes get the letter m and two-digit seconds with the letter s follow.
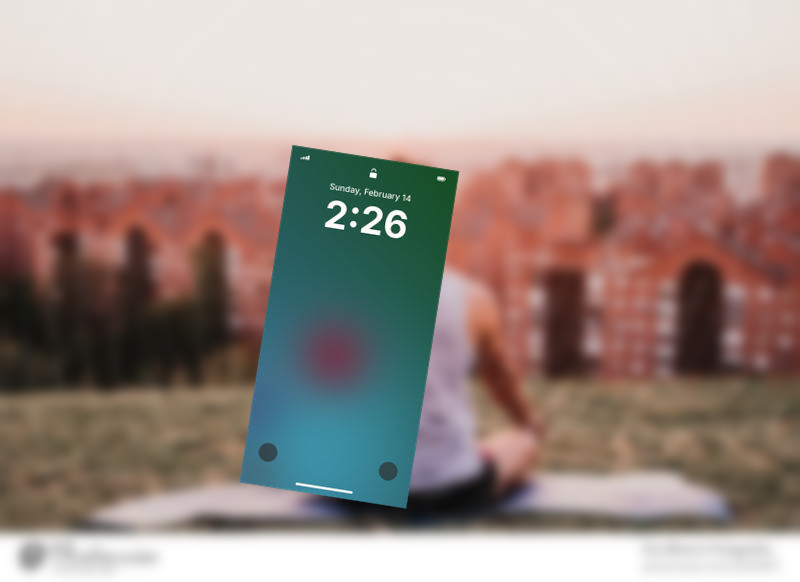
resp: 2h26
